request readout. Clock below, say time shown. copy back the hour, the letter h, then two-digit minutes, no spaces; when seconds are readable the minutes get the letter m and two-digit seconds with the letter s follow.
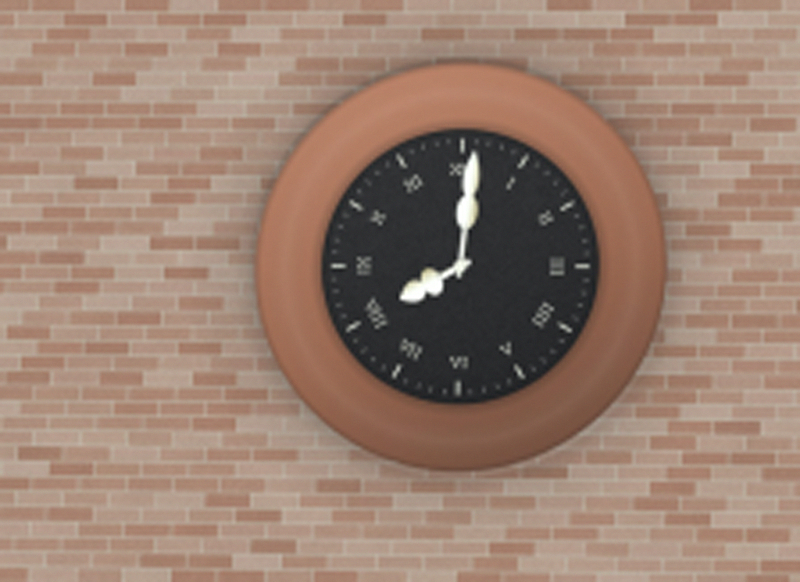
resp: 8h01
